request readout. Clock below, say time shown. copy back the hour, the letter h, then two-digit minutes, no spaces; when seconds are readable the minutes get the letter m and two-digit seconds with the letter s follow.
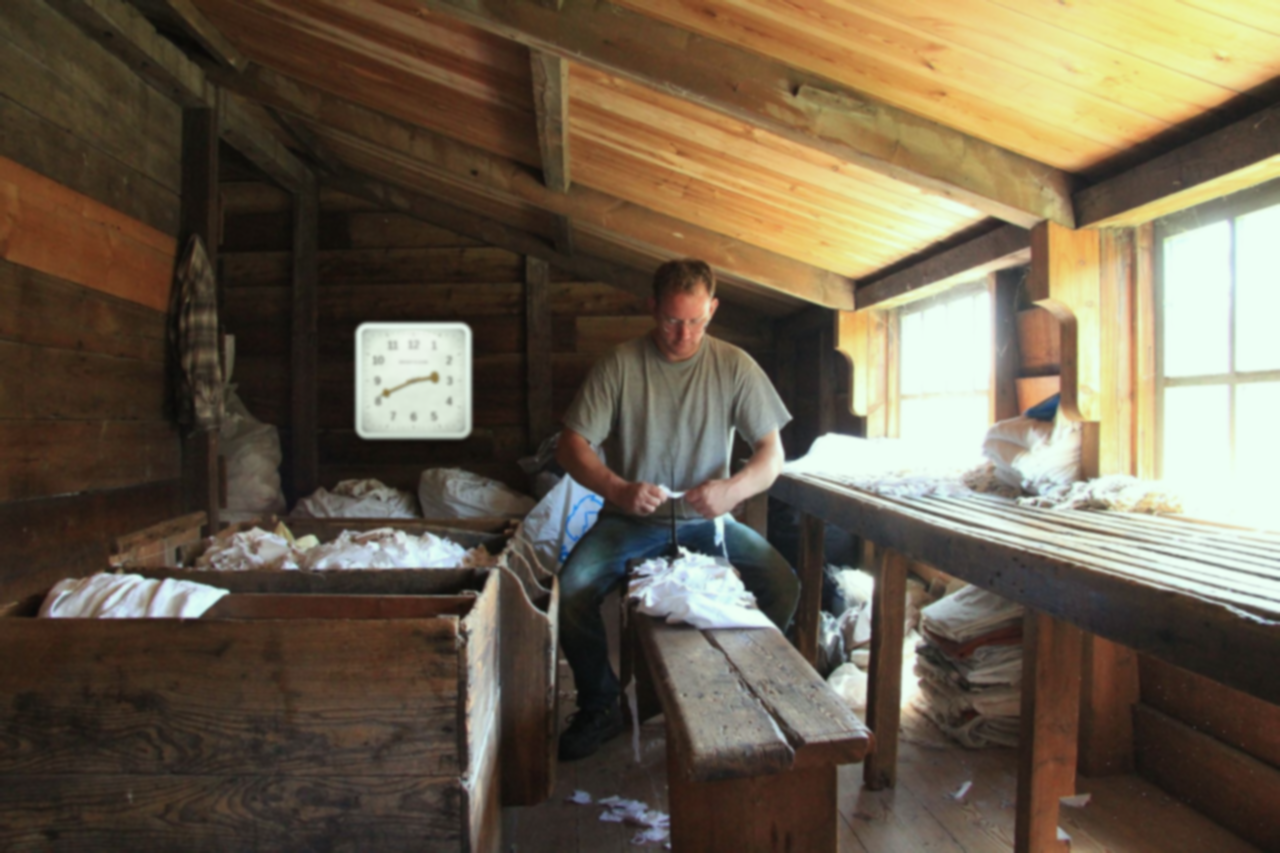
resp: 2h41
